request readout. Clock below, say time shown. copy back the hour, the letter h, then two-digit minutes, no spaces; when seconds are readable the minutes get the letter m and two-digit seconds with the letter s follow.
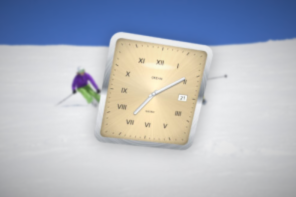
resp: 7h09
